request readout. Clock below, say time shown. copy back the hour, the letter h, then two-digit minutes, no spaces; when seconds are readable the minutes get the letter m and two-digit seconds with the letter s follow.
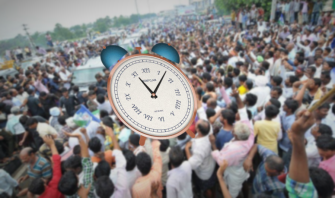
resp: 11h07
